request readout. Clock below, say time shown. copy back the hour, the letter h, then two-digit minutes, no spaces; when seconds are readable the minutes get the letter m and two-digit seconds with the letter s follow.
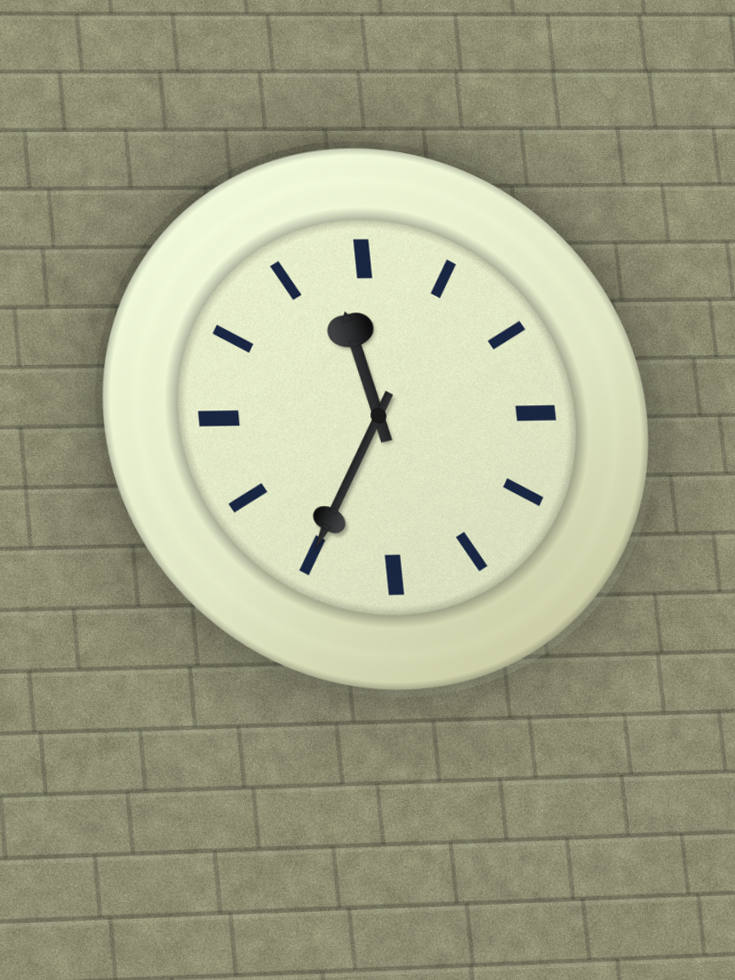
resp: 11h35
